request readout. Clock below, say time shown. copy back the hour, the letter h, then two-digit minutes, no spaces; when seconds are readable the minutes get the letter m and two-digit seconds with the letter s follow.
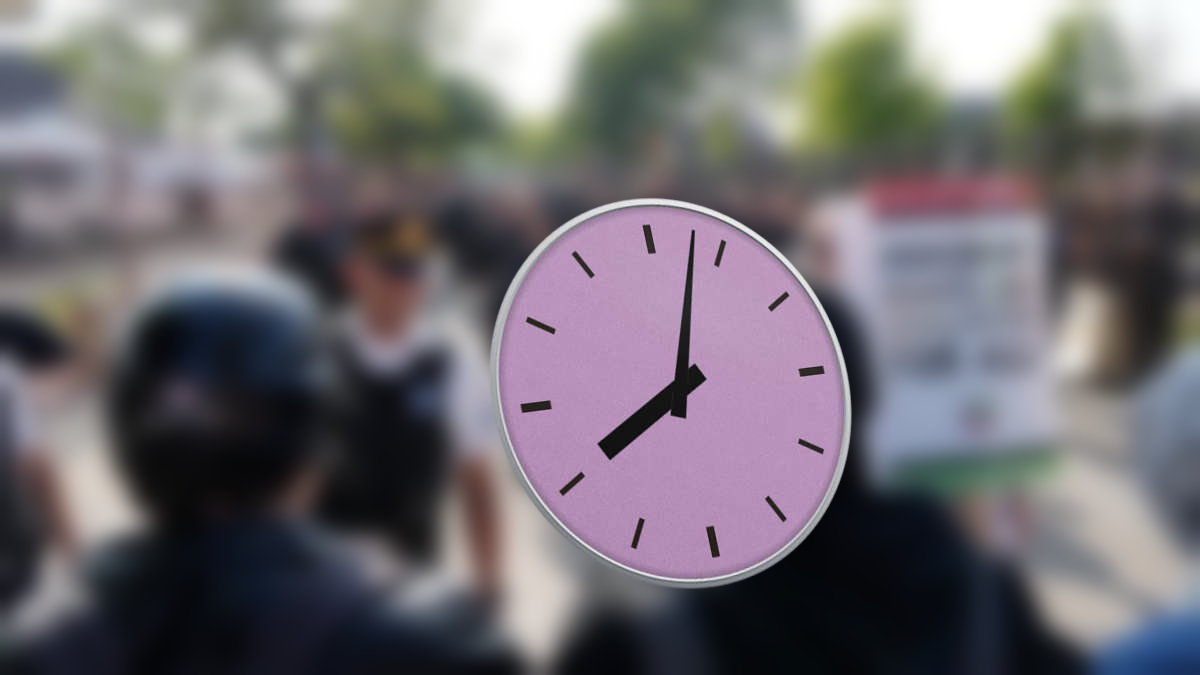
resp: 8h03
